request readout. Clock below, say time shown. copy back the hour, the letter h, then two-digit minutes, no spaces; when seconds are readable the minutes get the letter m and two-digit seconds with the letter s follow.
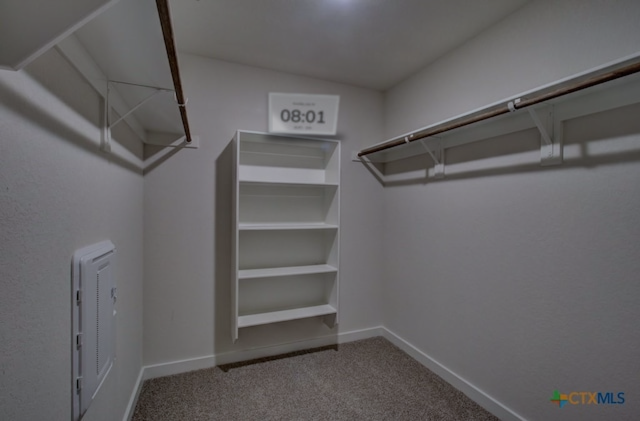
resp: 8h01
